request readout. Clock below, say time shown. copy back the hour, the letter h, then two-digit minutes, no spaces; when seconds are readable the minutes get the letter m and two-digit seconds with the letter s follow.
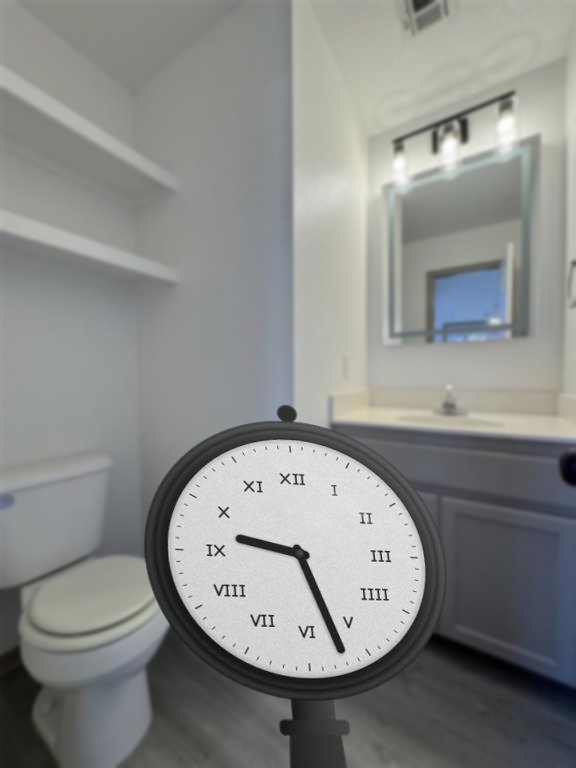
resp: 9h27
